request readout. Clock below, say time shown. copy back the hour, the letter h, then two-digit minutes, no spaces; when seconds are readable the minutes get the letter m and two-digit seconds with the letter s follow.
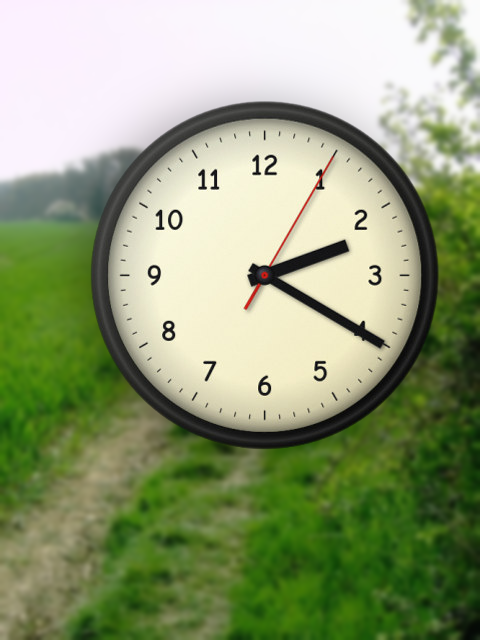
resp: 2h20m05s
